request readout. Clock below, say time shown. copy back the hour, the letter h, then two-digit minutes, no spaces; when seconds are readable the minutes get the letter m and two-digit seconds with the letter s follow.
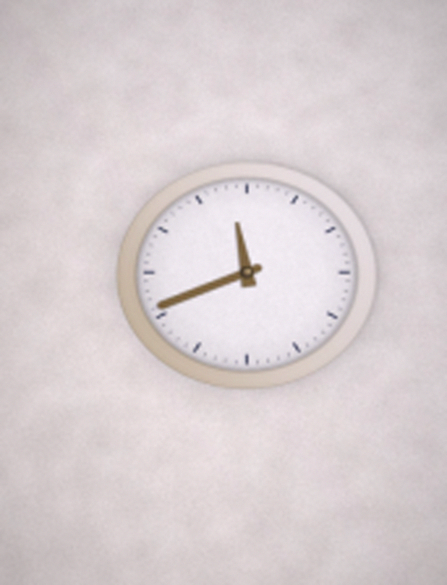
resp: 11h41
